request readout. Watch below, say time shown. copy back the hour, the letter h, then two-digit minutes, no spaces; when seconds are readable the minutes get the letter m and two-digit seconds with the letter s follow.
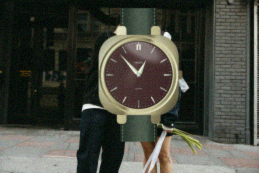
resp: 12h53
